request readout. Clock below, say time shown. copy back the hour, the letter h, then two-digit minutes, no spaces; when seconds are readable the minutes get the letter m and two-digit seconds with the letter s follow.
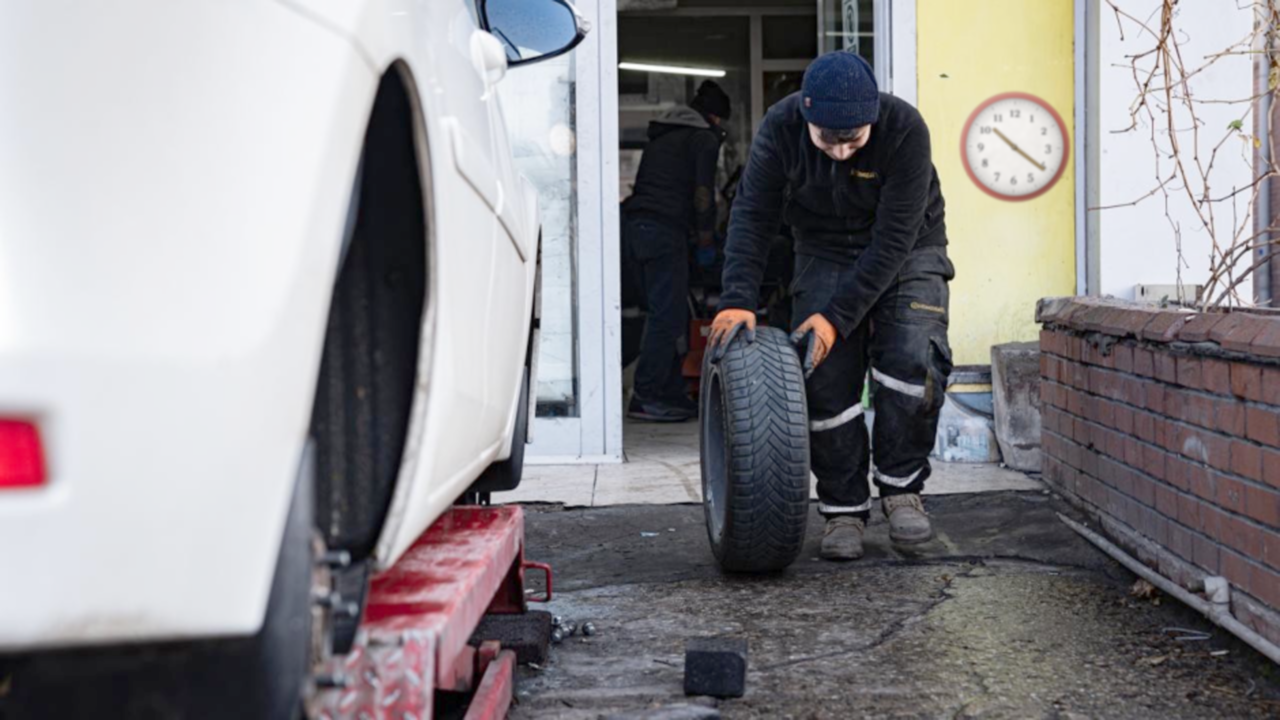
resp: 10h21
